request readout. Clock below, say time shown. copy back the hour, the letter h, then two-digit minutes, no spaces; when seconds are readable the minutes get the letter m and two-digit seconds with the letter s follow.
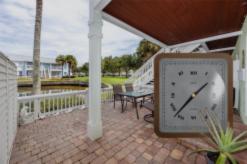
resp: 1h37
